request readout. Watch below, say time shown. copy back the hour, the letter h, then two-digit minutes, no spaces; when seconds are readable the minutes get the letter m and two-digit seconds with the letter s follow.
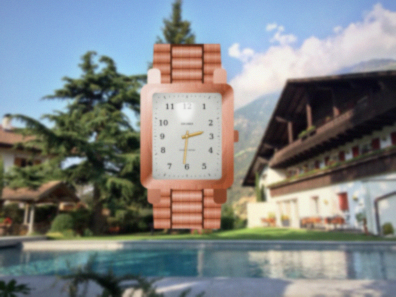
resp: 2h31
